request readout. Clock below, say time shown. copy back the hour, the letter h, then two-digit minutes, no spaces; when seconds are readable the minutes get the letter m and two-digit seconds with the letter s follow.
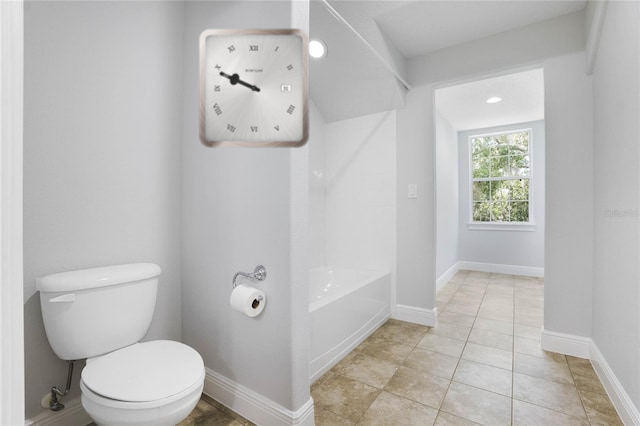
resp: 9h49
